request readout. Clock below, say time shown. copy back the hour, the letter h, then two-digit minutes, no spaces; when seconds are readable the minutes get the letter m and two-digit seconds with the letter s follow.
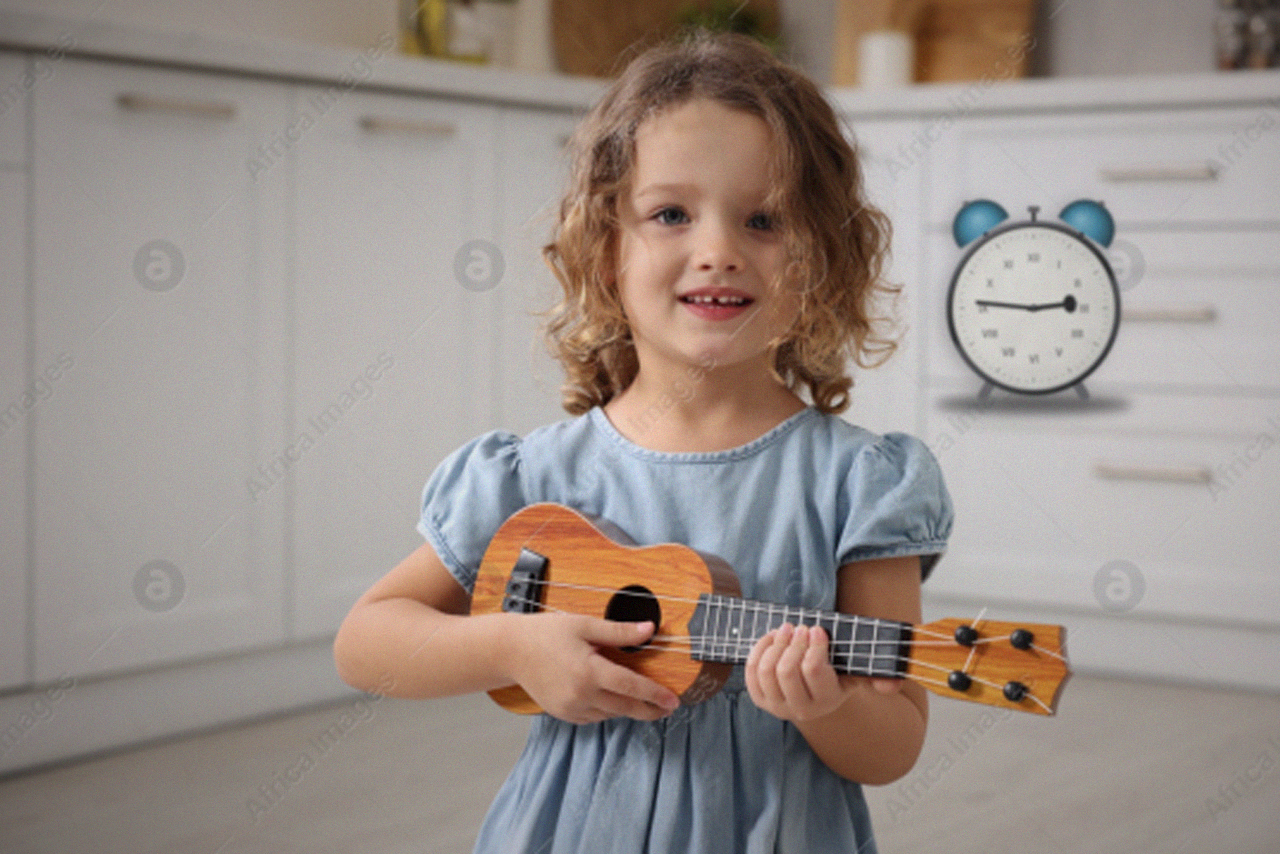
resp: 2h46
